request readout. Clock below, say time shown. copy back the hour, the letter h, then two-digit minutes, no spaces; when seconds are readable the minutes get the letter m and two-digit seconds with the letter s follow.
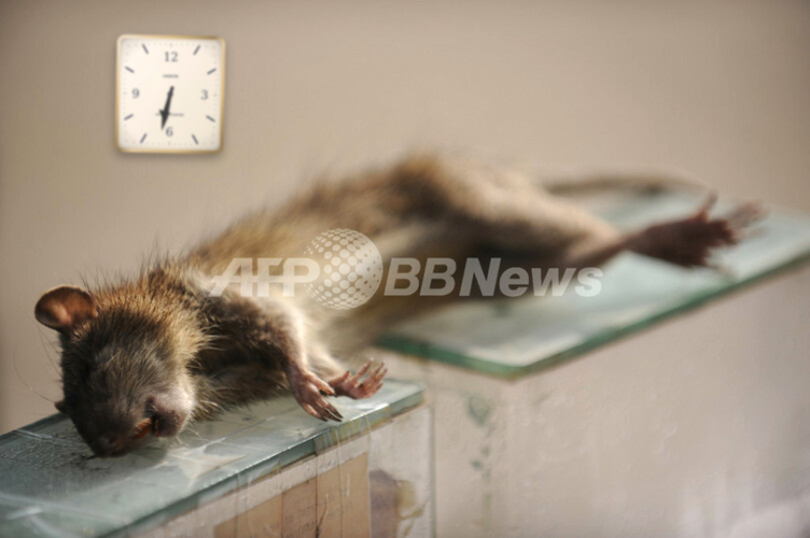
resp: 6h32
